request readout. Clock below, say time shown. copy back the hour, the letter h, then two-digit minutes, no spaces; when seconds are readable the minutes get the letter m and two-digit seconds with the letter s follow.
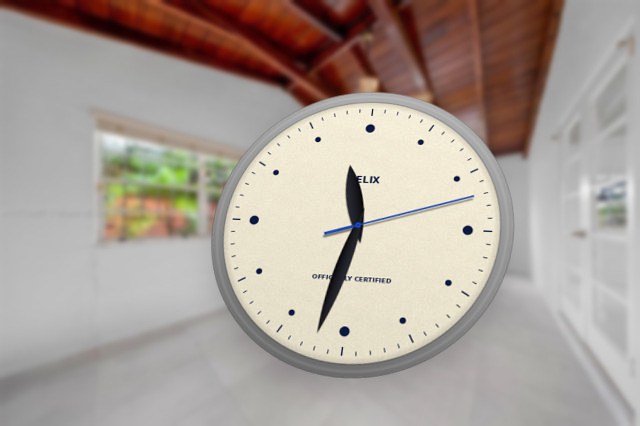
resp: 11h32m12s
